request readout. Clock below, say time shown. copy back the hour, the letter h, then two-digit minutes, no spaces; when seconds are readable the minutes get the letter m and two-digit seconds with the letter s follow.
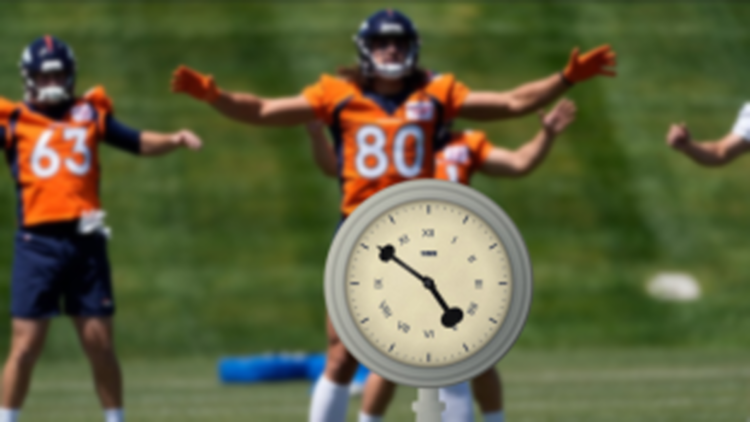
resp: 4h51
